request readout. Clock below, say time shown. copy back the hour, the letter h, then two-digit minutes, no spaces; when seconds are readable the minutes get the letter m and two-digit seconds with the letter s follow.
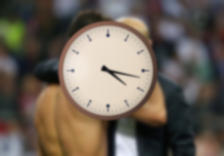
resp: 4h17
